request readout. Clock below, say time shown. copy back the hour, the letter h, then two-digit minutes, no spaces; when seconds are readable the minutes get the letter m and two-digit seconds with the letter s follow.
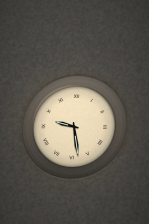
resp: 9h28
